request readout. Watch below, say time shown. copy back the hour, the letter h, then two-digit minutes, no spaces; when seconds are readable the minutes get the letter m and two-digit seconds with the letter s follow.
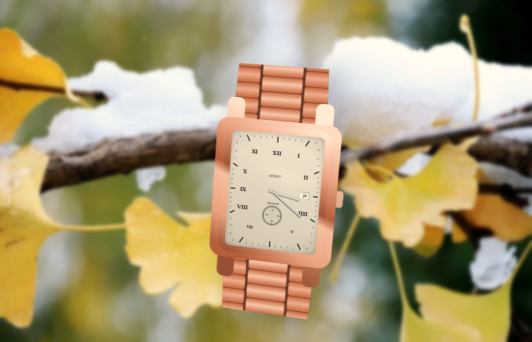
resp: 3h21
